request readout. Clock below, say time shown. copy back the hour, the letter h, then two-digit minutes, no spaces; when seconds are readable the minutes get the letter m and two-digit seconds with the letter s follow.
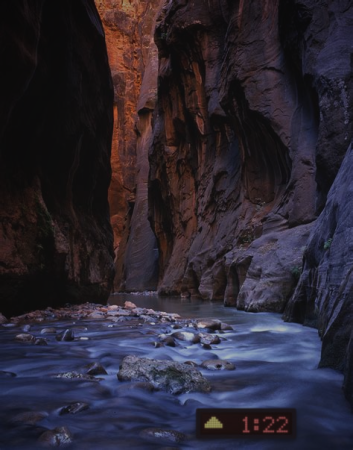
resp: 1h22
